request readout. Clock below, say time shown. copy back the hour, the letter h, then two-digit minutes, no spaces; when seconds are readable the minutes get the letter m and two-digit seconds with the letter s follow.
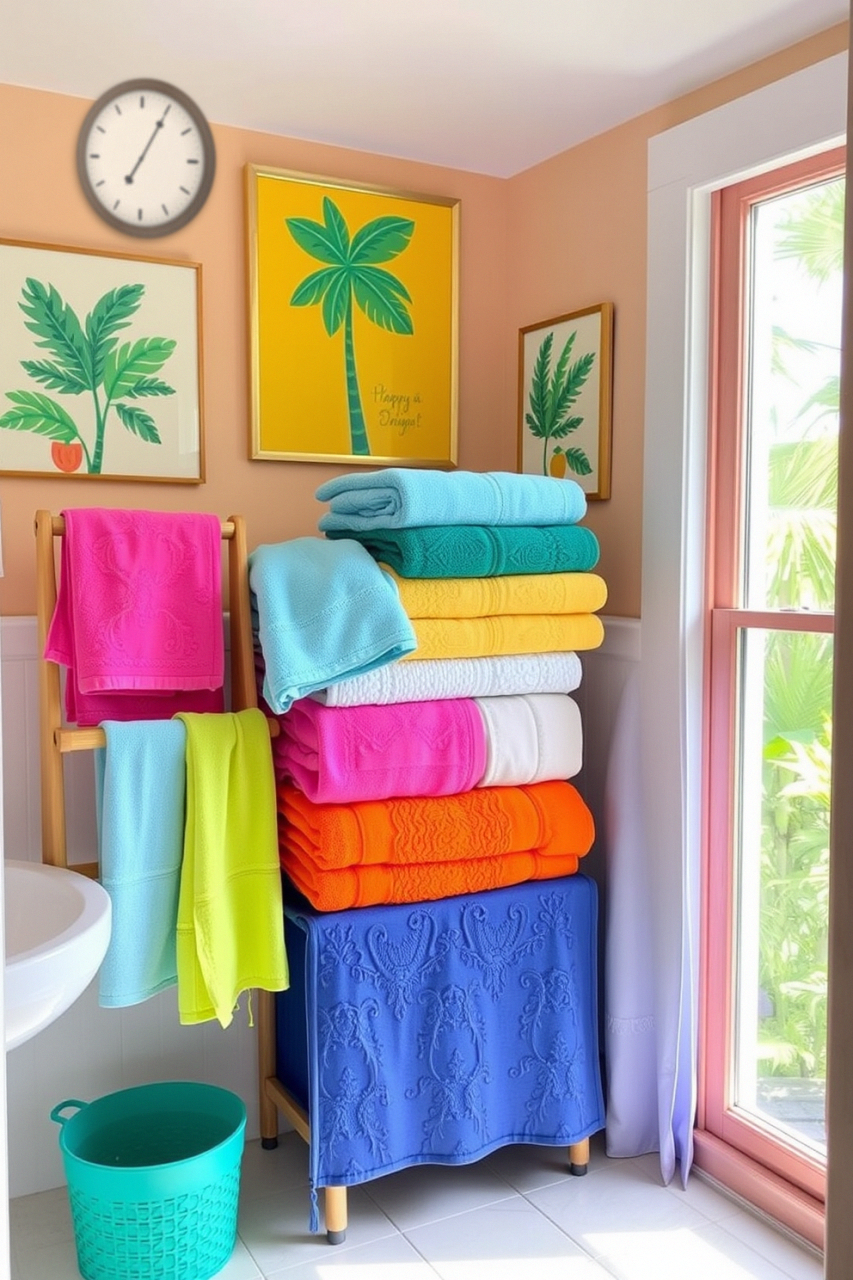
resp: 7h05
